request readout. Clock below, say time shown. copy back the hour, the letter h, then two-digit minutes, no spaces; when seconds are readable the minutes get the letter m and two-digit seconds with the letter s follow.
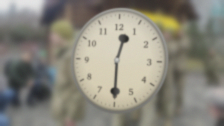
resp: 12h30
